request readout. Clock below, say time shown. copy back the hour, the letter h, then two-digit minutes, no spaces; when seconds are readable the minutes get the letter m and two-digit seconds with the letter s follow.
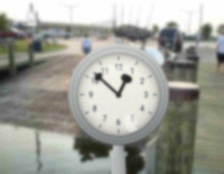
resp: 12h52
